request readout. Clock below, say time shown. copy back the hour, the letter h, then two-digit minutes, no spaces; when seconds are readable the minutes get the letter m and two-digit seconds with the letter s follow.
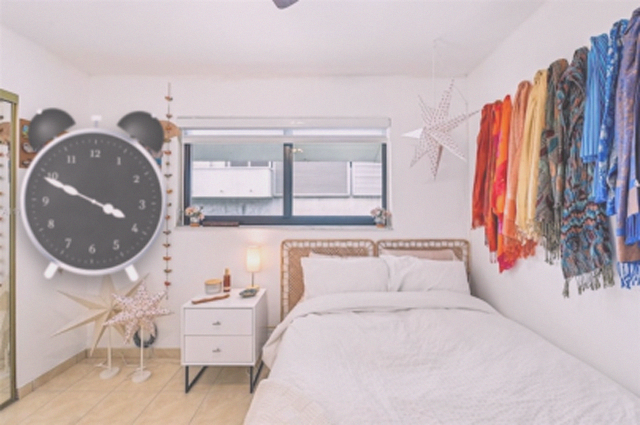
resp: 3h49
